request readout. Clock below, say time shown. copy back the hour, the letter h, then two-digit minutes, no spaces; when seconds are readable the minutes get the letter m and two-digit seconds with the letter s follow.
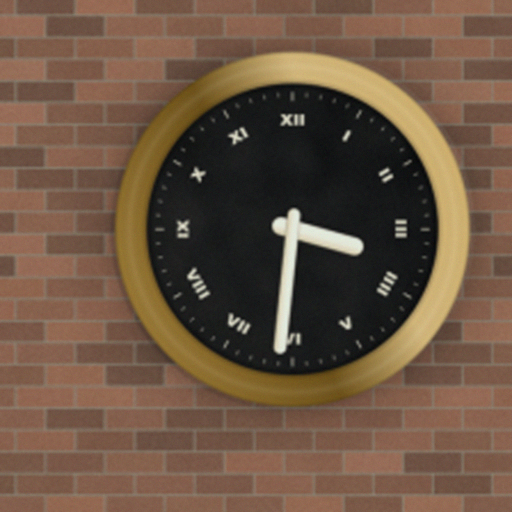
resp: 3h31
